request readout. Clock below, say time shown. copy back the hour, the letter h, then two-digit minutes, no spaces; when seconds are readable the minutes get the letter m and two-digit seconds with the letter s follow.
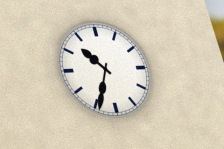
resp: 10h34
